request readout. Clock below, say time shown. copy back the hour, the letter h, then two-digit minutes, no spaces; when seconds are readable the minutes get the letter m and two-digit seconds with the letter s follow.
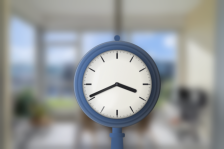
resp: 3h41
